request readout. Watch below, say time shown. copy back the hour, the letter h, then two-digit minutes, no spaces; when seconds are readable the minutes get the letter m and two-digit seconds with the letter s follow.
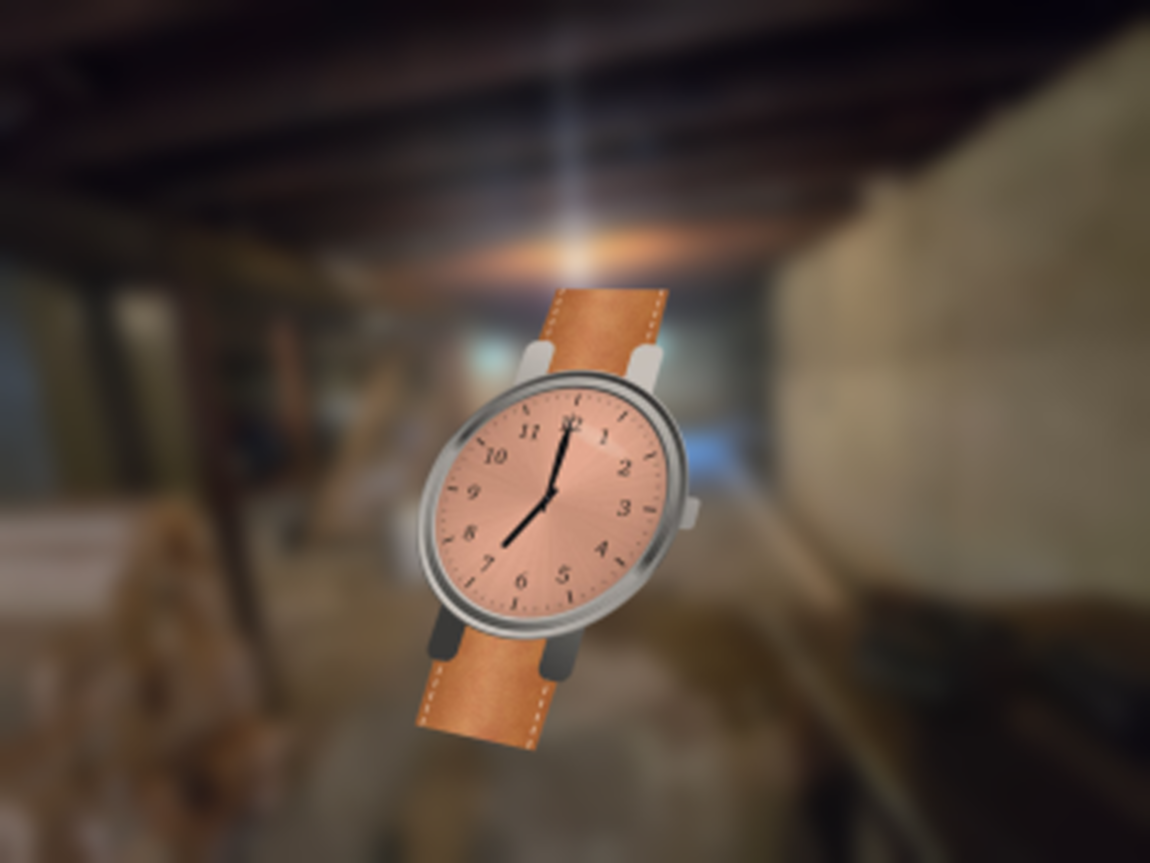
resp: 7h00
